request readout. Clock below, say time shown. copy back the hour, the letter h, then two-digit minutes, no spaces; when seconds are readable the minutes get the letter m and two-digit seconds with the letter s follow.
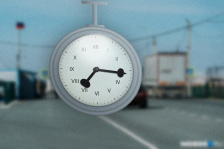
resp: 7h16
